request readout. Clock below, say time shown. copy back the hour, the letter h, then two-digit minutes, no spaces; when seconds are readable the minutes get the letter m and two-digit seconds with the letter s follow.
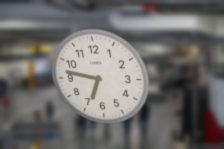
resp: 6h47
